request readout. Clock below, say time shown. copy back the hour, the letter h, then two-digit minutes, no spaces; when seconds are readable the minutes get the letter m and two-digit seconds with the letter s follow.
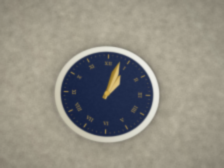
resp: 1h03
